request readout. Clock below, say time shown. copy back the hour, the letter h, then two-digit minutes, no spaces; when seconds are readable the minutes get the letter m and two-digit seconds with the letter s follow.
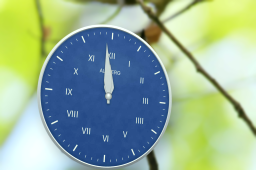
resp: 11h59
